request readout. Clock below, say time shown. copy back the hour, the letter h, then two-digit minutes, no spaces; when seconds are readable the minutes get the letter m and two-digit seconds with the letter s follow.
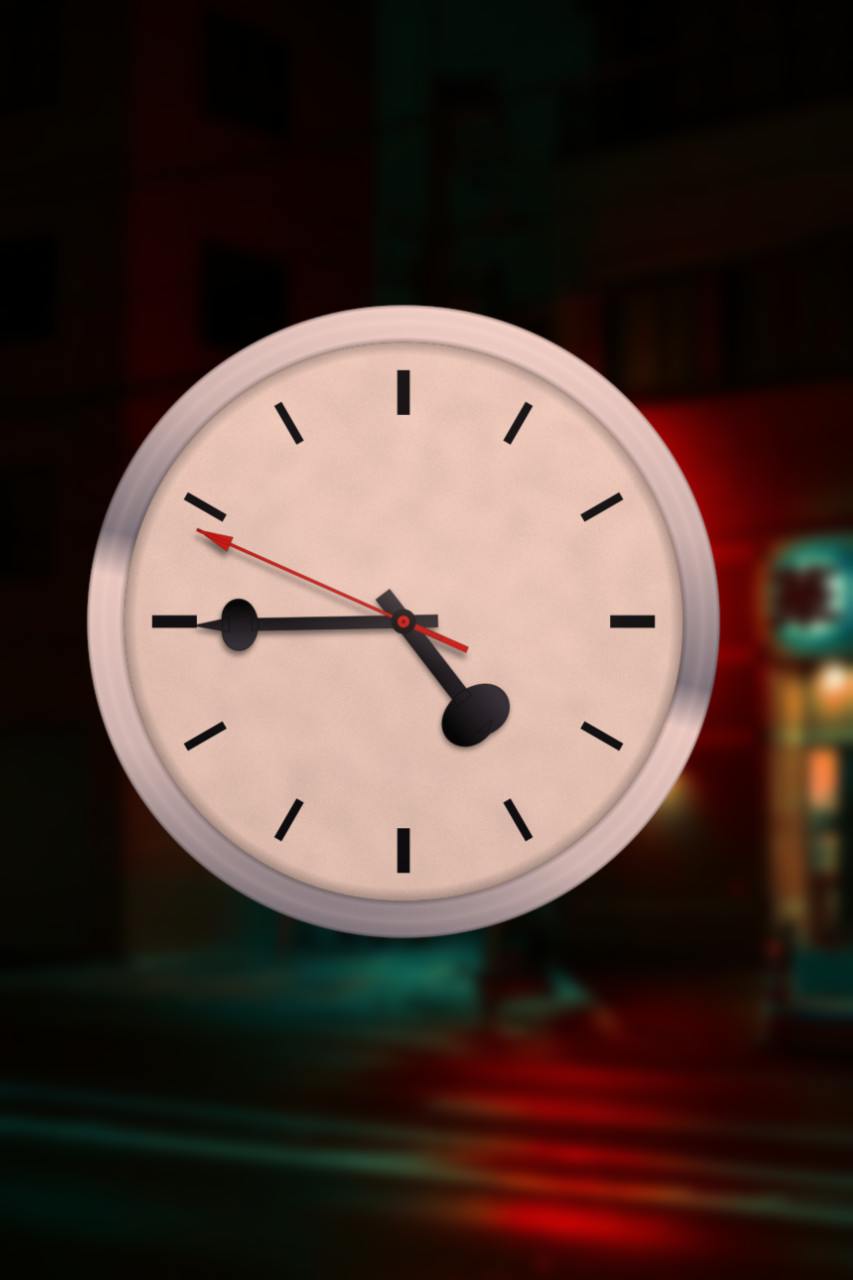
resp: 4h44m49s
